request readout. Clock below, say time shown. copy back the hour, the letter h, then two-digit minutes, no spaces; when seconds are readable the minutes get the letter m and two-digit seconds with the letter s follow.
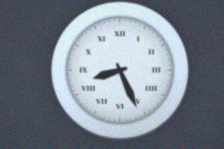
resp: 8h26
